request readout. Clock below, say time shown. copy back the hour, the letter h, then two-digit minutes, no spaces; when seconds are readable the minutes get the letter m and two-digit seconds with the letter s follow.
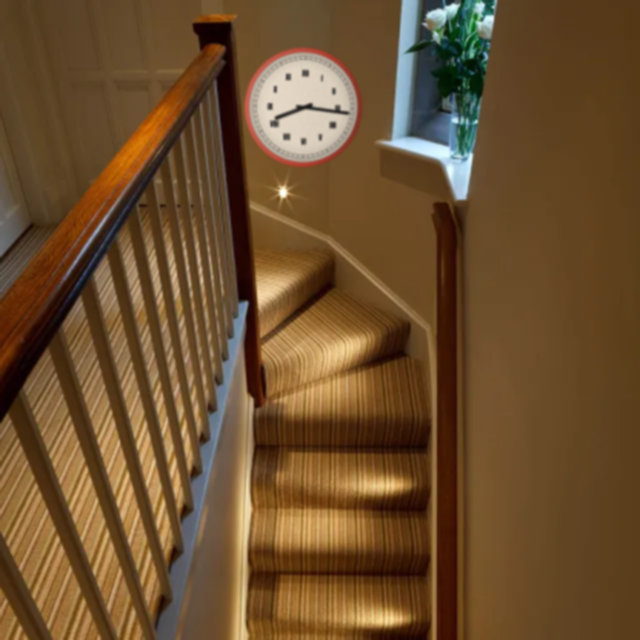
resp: 8h16
